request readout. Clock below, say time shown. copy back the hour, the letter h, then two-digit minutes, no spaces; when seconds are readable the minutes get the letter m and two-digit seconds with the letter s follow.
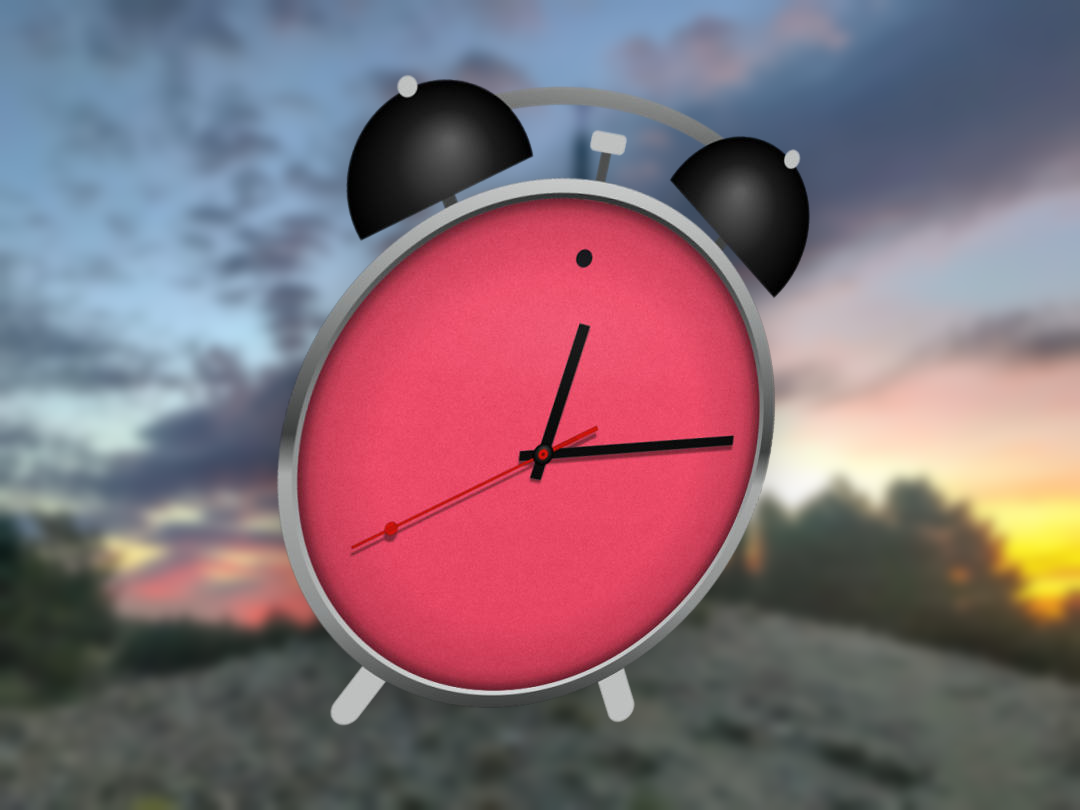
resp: 12h13m40s
